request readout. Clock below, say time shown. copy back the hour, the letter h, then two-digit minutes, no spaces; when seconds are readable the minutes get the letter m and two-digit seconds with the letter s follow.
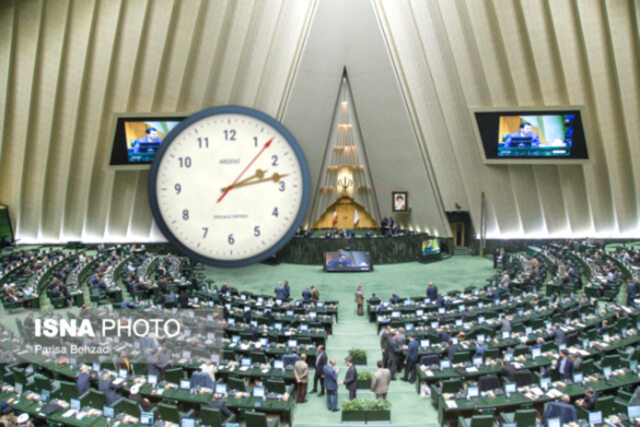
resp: 2h13m07s
